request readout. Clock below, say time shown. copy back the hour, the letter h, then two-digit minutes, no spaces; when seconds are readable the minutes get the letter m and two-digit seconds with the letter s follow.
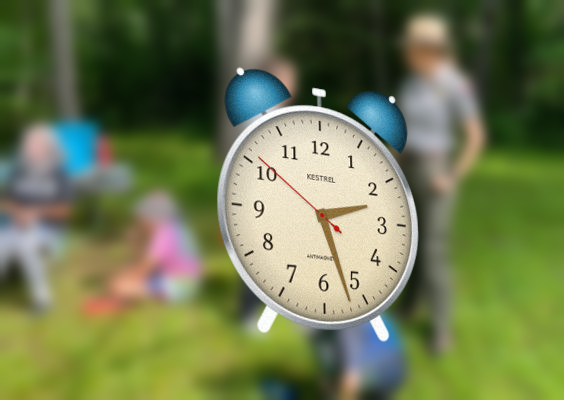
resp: 2h26m51s
